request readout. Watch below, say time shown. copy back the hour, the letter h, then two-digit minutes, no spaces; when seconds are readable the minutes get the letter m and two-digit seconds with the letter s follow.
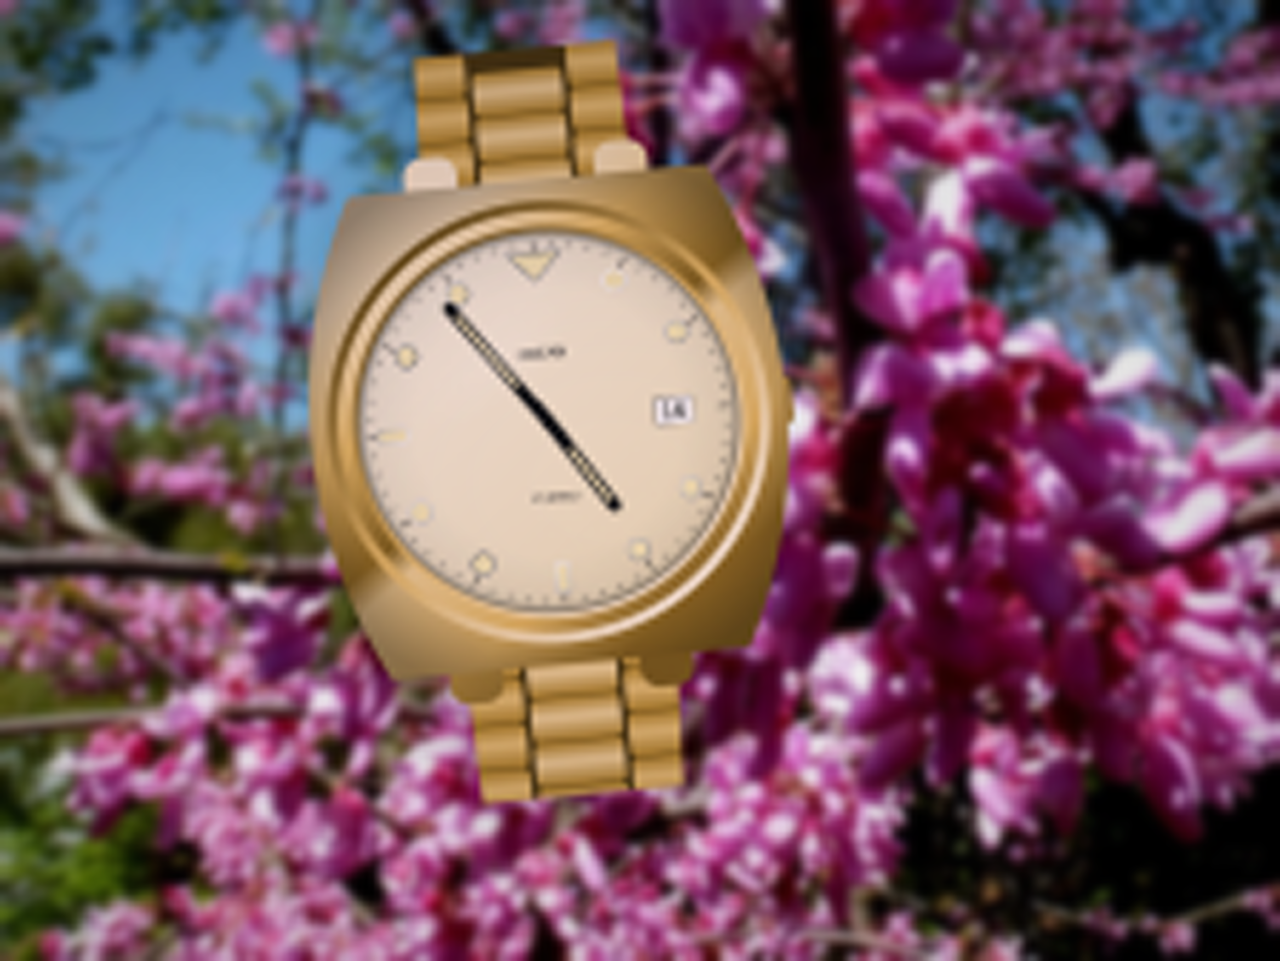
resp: 4h54
